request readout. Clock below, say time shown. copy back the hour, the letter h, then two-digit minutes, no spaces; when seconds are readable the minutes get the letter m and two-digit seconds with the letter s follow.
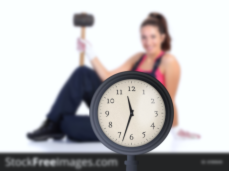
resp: 11h33
